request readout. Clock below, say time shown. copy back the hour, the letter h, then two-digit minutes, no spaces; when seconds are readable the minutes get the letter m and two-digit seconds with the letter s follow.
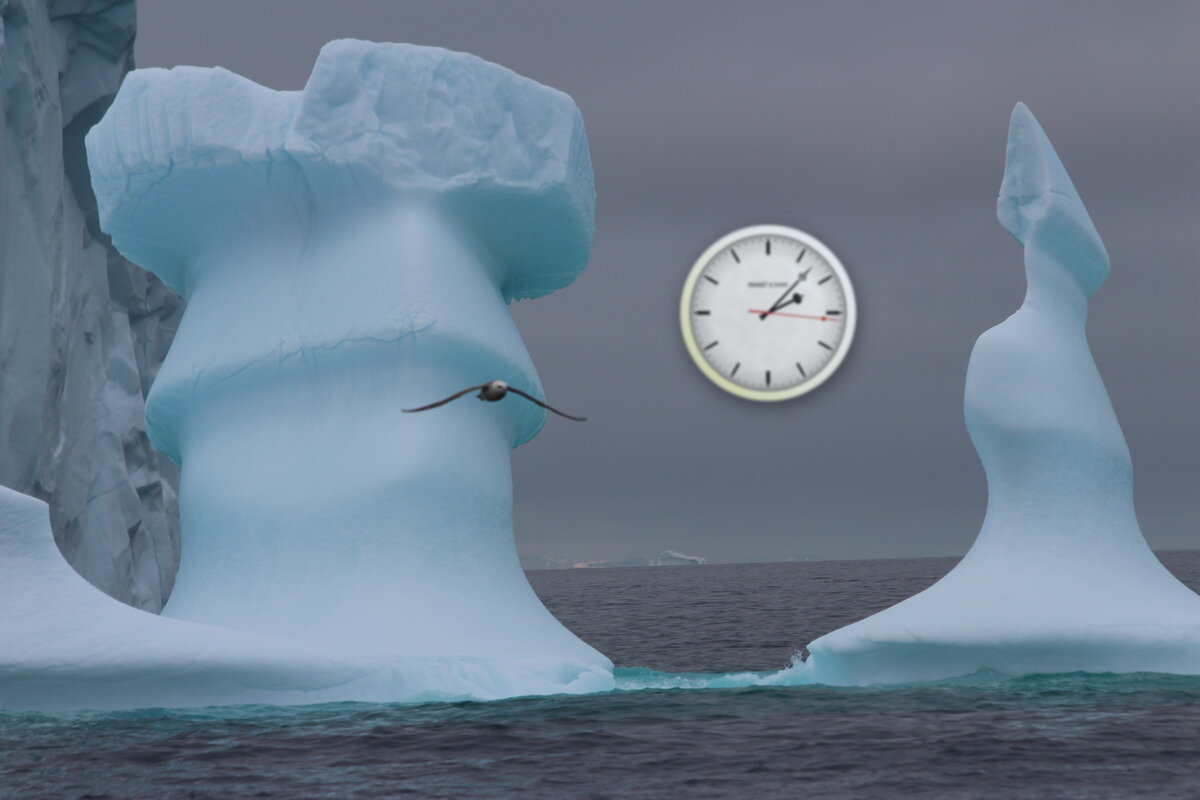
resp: 2h07m16s
